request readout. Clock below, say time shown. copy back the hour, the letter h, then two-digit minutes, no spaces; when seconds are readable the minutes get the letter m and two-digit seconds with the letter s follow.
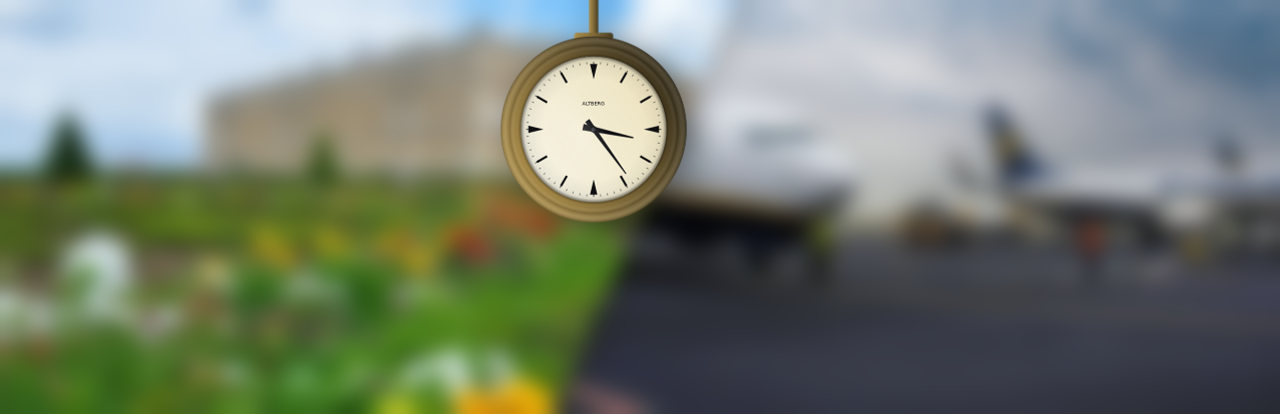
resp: 3h24
